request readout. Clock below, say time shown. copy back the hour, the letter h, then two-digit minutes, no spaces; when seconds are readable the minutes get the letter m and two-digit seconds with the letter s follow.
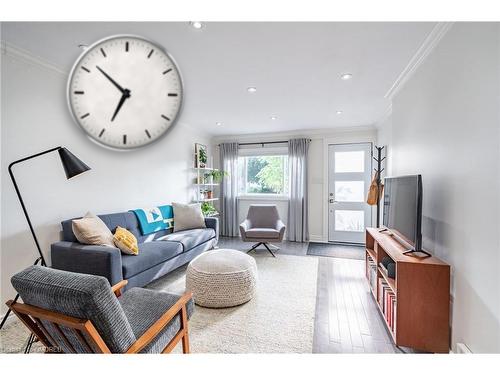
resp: 6h52
